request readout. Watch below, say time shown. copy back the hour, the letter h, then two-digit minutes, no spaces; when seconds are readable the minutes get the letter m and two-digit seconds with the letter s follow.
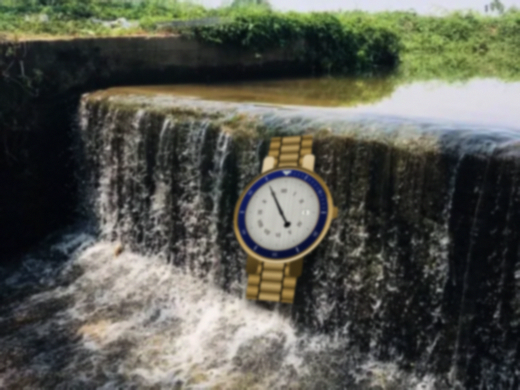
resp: 4h55
